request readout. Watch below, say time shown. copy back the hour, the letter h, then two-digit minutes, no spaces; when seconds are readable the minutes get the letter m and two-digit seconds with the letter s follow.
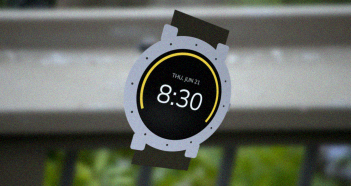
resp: 8h30
